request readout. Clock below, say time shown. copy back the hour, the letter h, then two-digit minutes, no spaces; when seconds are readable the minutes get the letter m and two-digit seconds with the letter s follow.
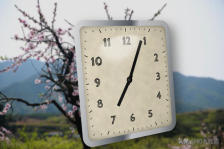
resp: 7h04
